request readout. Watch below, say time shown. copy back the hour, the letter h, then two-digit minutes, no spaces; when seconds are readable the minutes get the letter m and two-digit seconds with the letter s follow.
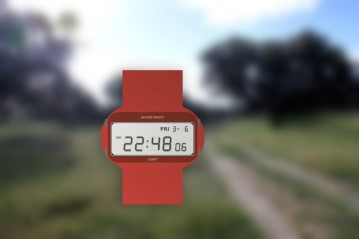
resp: 22h48m06s
